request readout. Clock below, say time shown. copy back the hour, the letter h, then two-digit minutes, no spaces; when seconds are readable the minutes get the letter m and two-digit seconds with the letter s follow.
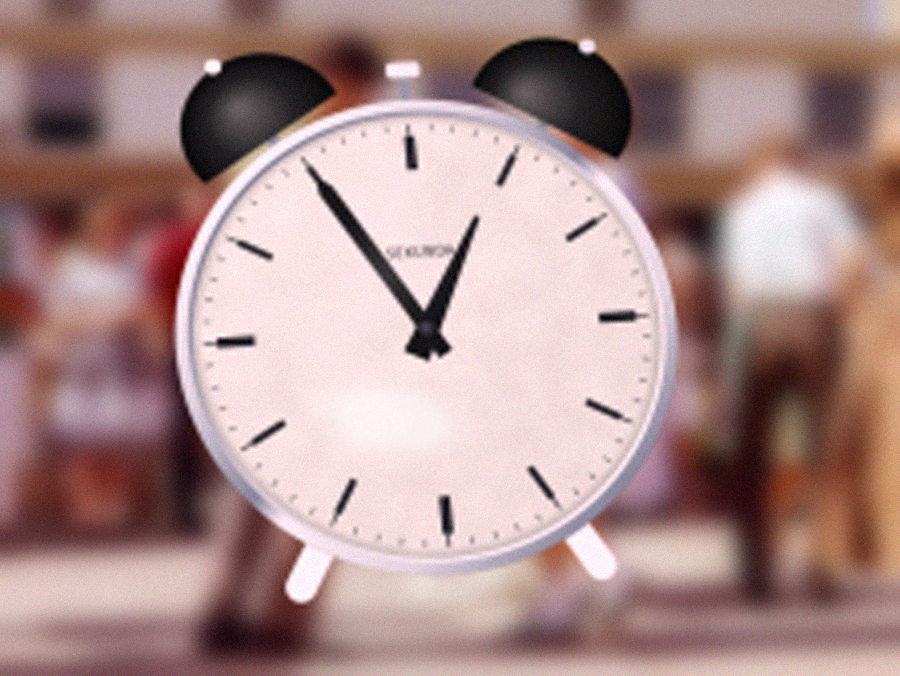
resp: 12h55
